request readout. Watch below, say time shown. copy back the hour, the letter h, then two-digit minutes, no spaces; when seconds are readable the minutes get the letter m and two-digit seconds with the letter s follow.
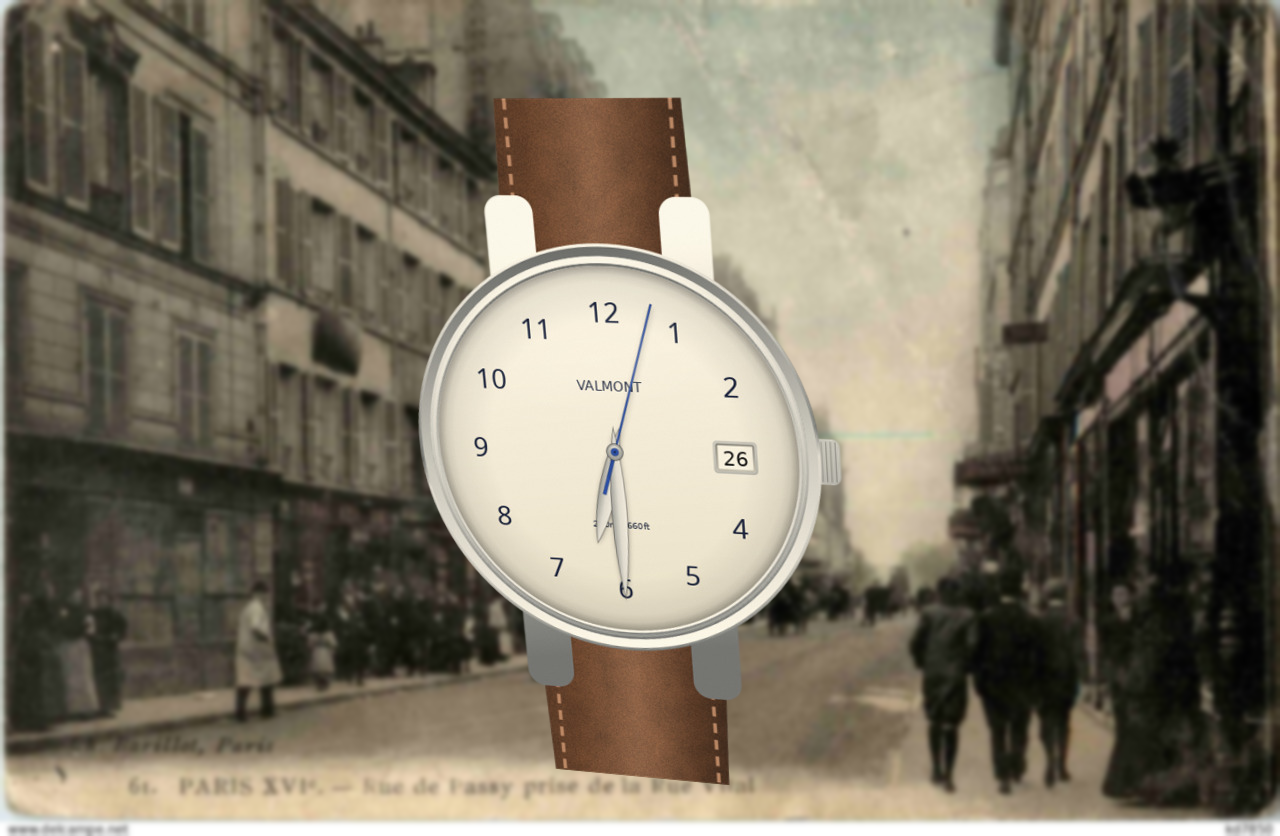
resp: 6h30m03s
